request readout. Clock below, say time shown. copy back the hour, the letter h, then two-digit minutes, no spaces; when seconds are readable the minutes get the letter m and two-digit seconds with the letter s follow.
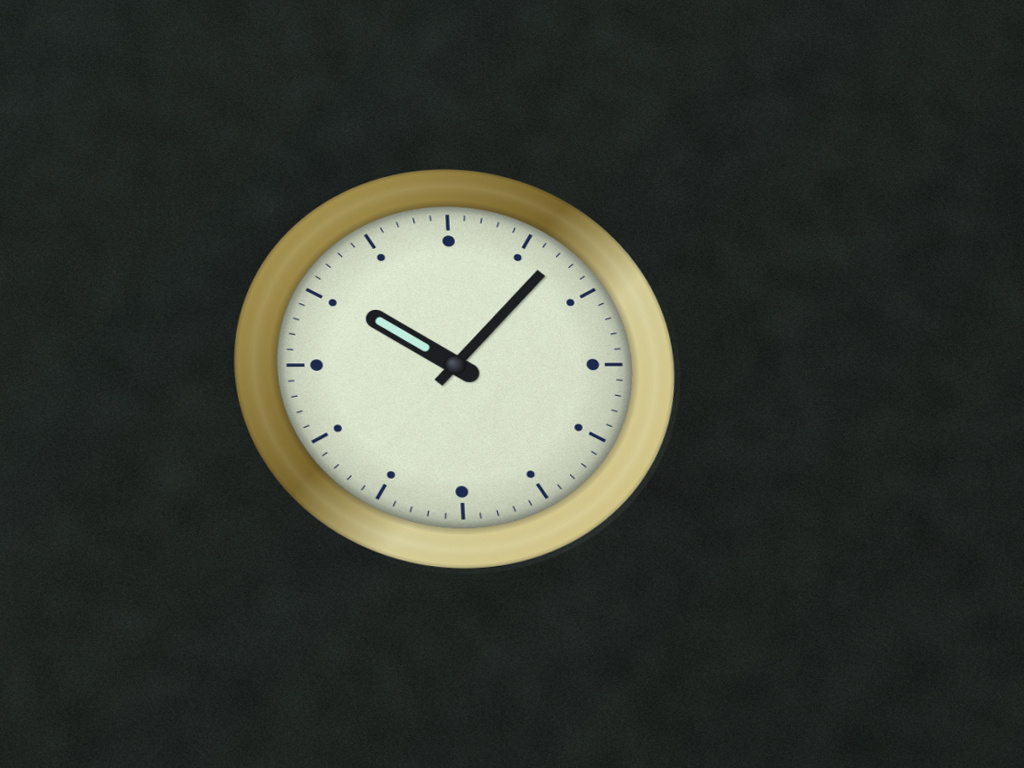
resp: 10h07
